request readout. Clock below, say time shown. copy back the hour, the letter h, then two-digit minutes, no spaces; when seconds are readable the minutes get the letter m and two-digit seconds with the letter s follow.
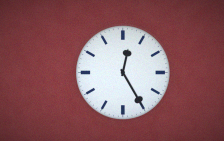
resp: 12h25
